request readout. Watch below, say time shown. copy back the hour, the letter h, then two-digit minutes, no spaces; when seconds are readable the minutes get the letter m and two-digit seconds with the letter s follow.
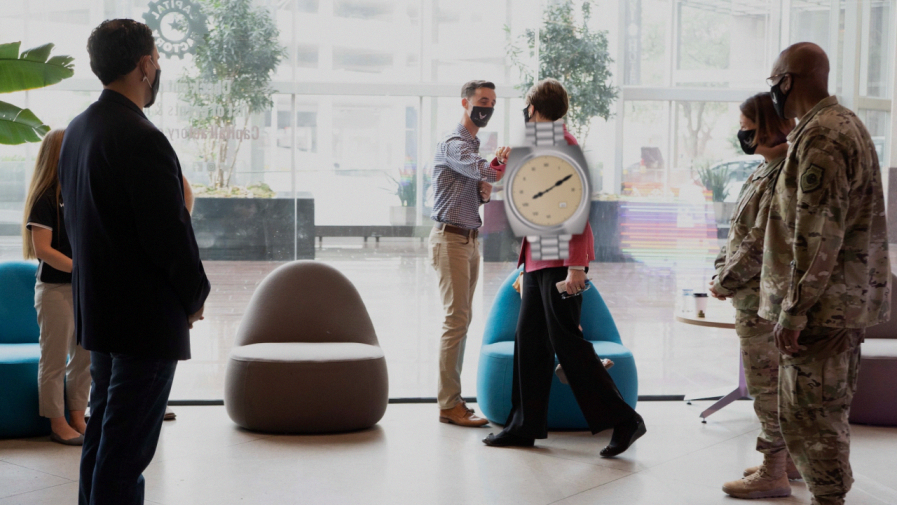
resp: 8h10
